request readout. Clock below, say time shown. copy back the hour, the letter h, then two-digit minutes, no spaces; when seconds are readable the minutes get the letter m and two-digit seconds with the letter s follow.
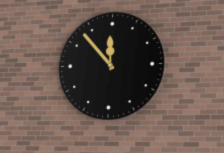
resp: 11h53
